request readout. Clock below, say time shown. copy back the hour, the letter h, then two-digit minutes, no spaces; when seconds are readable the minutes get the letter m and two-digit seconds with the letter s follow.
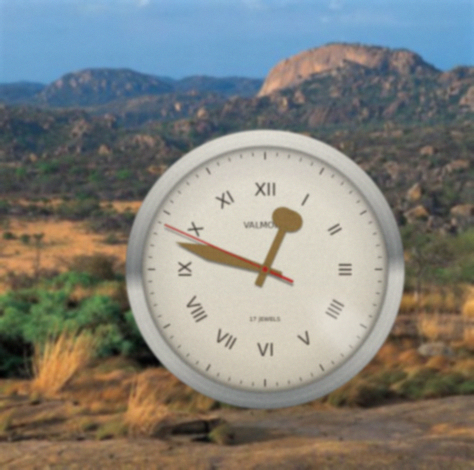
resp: 12h47m49s
